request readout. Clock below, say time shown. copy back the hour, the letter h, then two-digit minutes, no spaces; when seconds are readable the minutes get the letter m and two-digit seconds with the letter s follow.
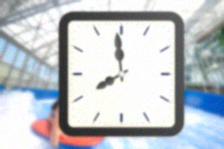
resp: 7h59
